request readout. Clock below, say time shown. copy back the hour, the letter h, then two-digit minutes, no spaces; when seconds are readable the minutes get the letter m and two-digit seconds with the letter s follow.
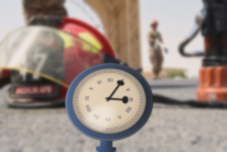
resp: 3h05
